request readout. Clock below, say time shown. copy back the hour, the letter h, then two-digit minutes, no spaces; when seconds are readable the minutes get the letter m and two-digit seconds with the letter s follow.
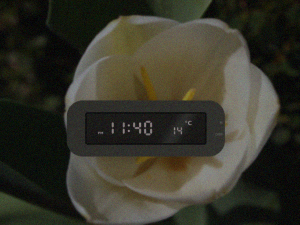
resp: 11h40
